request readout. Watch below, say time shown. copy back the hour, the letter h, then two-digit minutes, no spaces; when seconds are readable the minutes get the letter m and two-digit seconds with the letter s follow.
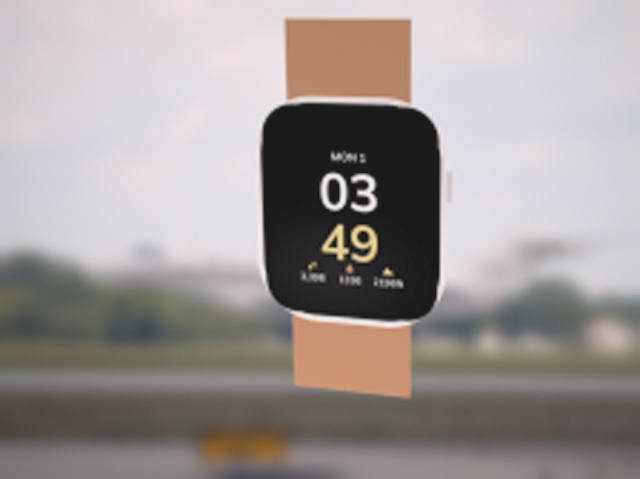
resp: 3h49
